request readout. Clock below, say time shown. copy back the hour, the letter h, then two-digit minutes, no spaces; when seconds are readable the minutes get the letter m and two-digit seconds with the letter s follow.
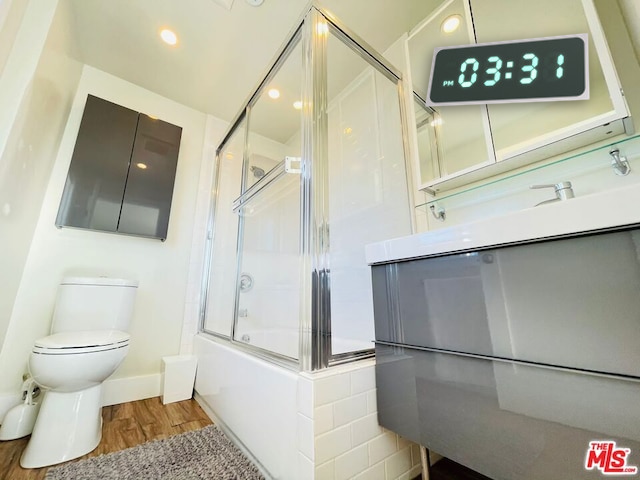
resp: 3h31
